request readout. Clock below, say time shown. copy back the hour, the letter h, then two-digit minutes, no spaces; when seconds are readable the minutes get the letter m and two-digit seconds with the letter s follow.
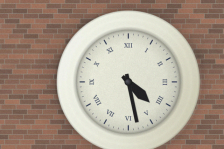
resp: 4h28
